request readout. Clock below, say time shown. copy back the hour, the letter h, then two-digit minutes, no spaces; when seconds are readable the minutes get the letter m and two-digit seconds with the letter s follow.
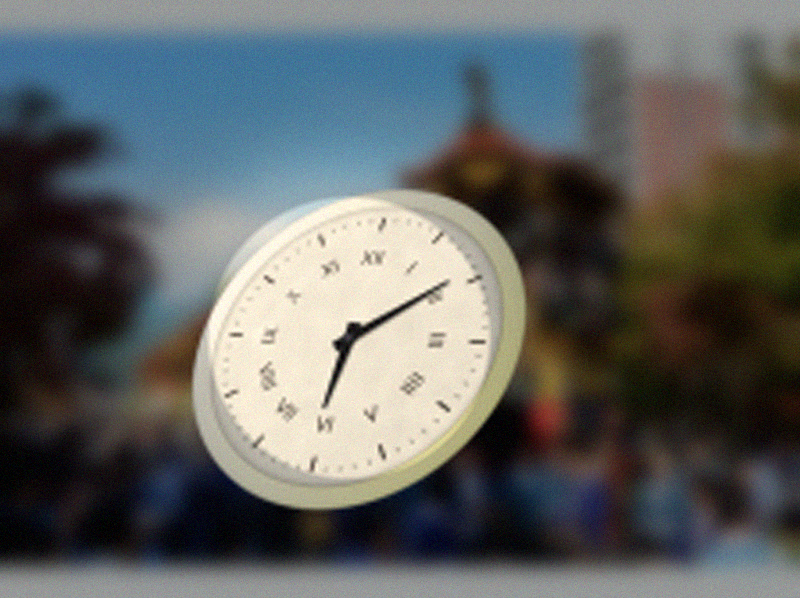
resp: 6h09
